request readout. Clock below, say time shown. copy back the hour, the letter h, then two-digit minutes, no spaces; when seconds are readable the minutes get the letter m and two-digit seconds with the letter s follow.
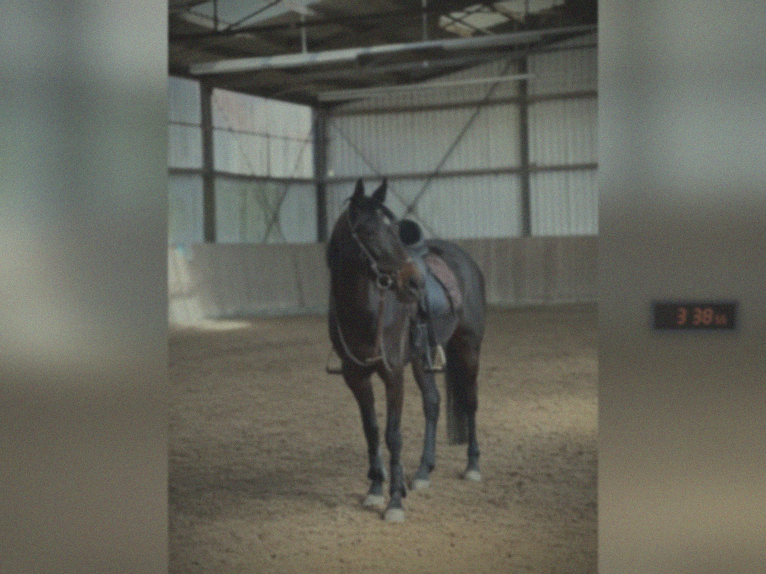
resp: 3h38
